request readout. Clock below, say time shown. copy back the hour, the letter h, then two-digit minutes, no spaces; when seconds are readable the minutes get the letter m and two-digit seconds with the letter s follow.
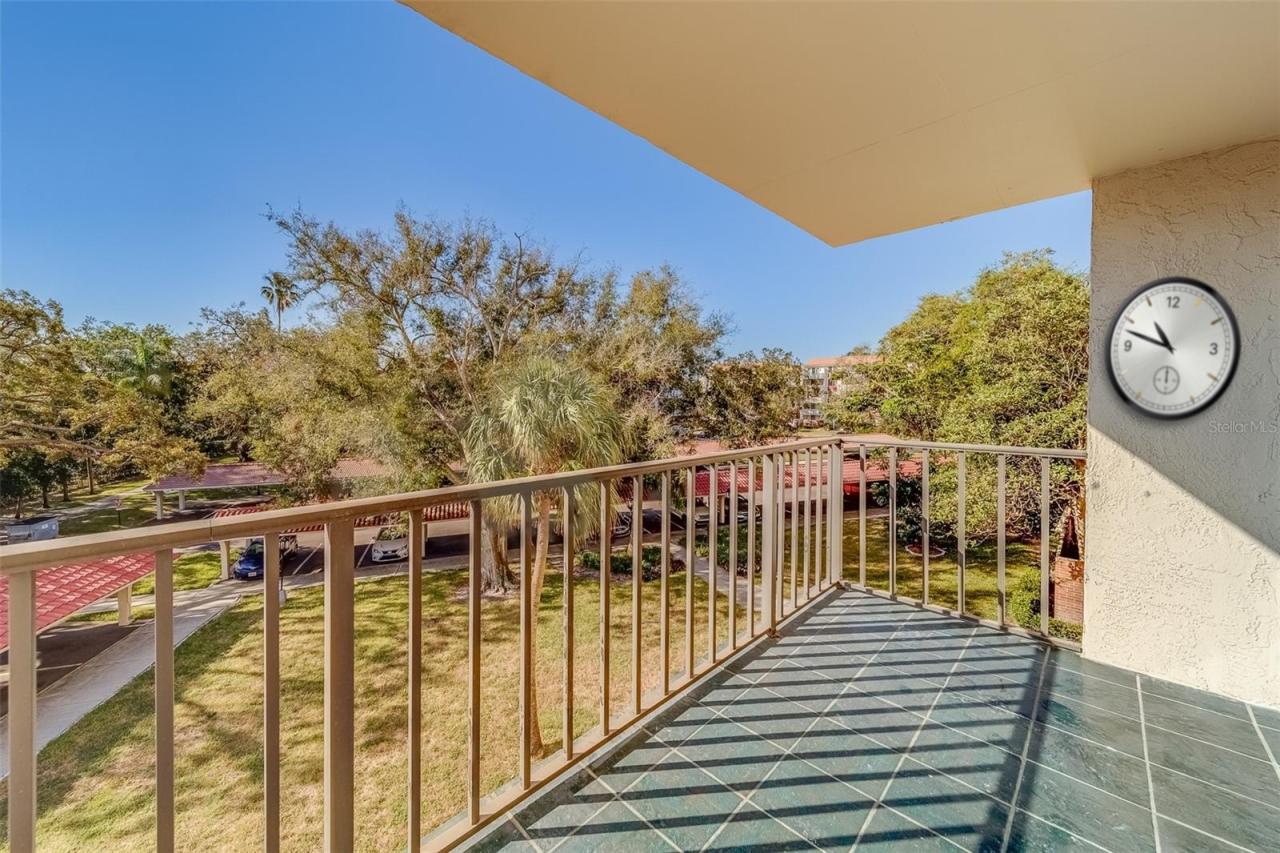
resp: 10h48
